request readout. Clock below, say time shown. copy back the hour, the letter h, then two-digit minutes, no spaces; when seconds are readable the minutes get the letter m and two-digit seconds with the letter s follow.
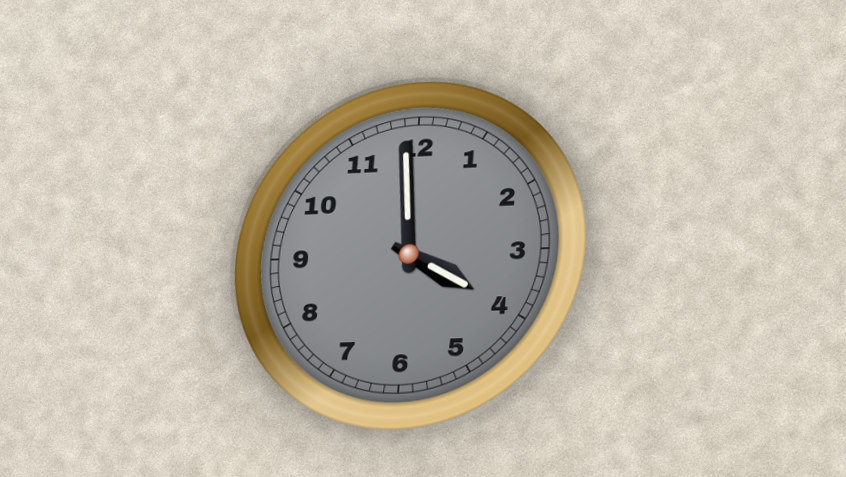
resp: 3h59
